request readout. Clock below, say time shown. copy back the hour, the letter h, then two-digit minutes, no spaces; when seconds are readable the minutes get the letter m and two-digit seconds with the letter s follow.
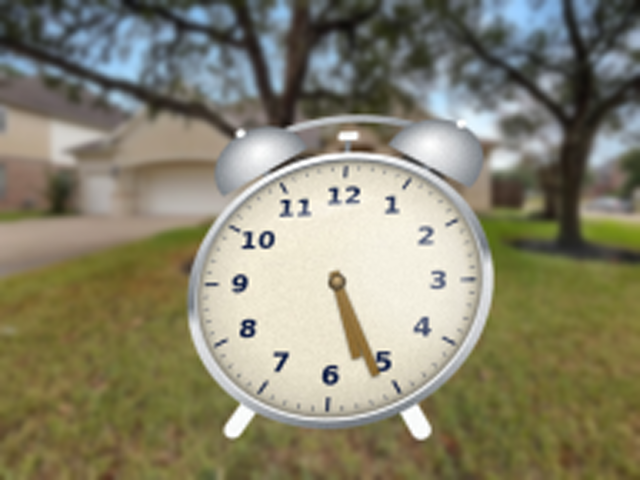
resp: 5h26
